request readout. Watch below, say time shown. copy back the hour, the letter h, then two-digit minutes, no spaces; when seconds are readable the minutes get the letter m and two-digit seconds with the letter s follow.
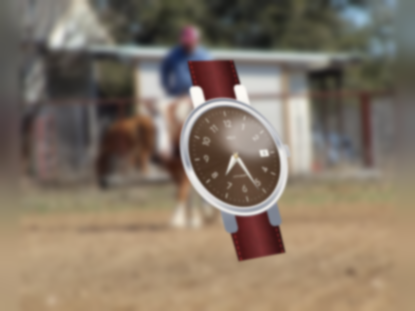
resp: 7h26
